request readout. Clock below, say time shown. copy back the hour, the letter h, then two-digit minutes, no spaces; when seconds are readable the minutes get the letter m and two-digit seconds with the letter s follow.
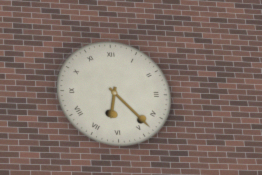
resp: 6h23
